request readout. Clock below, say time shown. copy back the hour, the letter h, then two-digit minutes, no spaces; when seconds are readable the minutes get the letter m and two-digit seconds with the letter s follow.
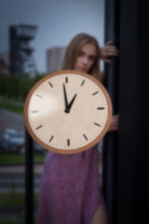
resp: 12h59
